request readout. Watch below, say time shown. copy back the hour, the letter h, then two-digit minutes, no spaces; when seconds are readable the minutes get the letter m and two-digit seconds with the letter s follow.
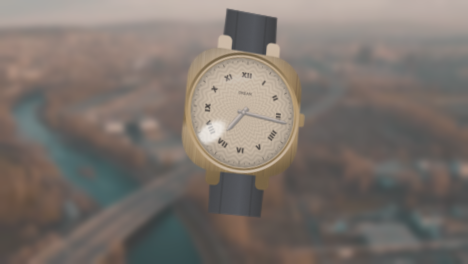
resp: 7h16
